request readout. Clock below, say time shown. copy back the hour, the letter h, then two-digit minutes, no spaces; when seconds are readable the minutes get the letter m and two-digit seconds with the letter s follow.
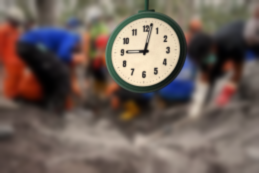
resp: 9h02
